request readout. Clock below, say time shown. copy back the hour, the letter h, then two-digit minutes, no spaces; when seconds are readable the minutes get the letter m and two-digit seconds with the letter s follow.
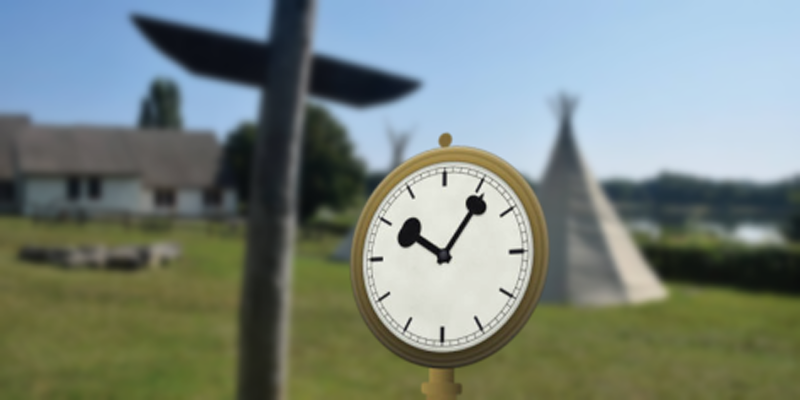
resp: 10h06
